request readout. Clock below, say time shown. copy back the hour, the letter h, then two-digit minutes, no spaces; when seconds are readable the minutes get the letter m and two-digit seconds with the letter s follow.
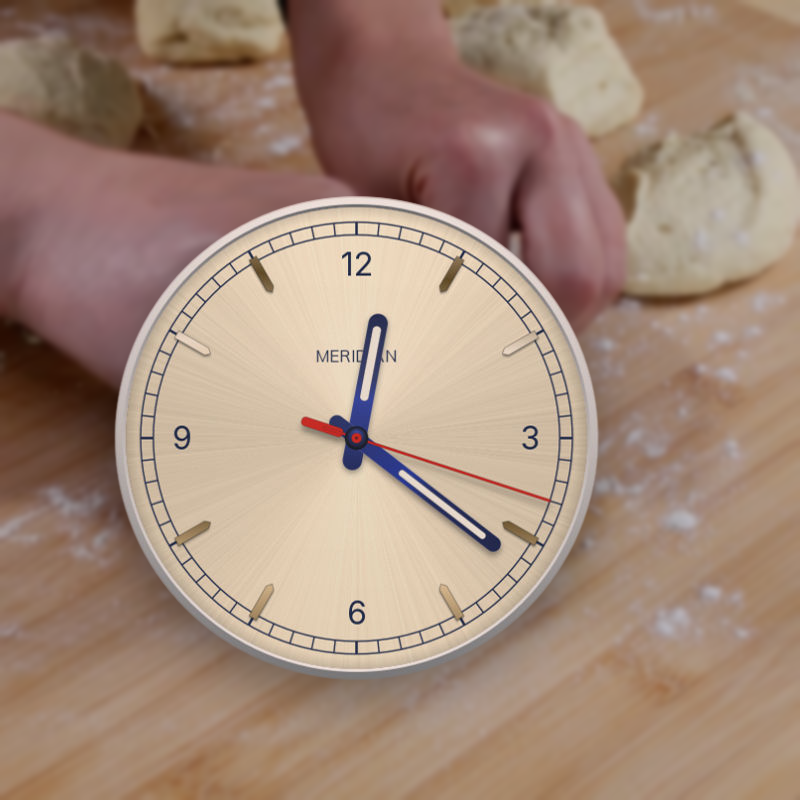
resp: 12h21m18s
